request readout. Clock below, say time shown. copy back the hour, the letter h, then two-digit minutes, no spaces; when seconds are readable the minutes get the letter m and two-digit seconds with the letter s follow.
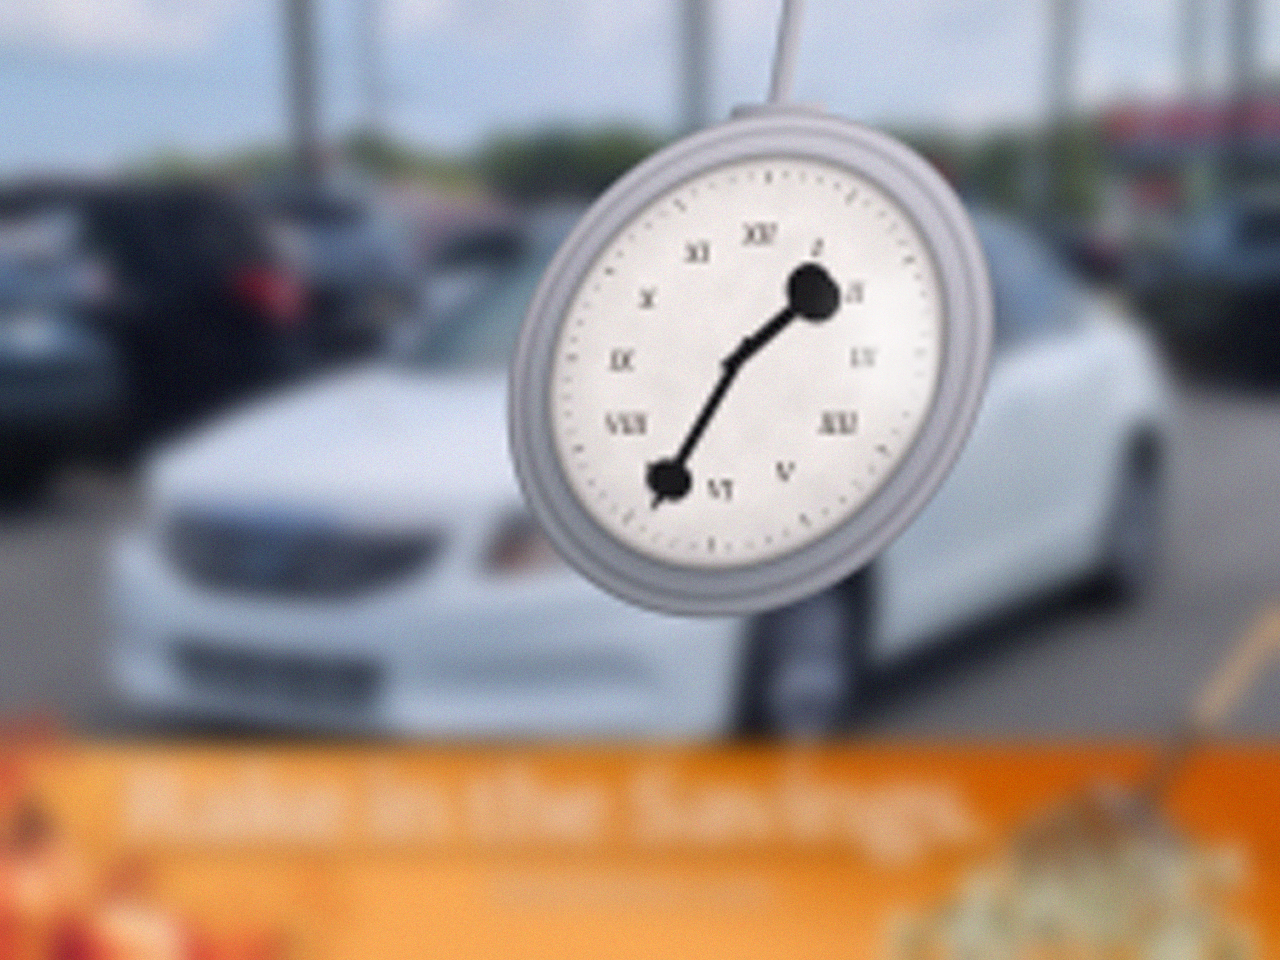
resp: 1h34
